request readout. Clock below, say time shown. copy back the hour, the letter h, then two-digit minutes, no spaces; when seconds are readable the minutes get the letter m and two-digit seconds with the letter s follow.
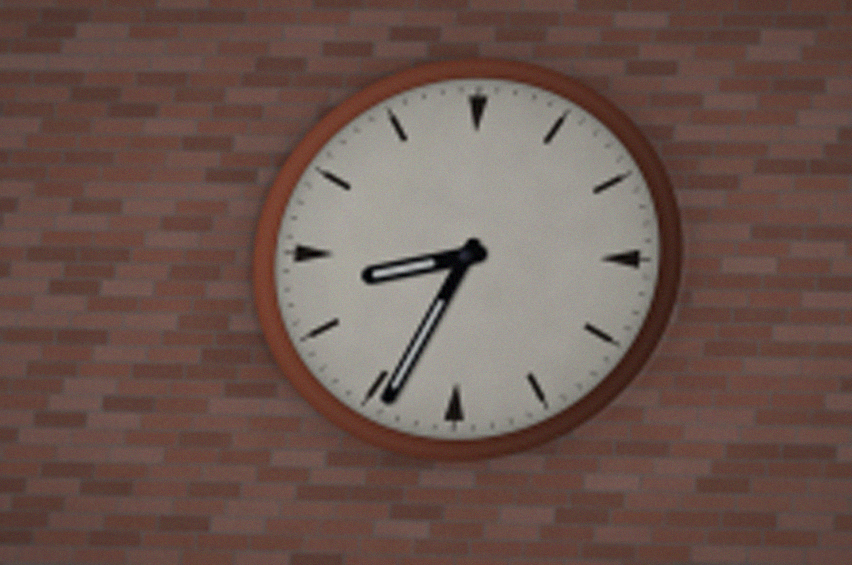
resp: 8h34
